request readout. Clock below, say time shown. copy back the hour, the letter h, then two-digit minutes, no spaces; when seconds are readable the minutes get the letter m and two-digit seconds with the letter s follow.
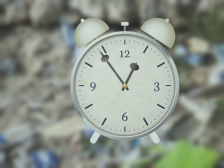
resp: 12h54
